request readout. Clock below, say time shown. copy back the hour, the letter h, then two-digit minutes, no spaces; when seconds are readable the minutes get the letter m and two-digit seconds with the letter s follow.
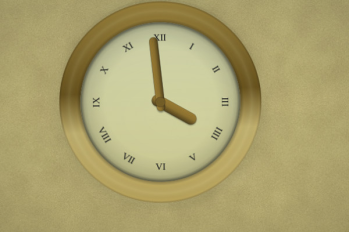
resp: 3h59
